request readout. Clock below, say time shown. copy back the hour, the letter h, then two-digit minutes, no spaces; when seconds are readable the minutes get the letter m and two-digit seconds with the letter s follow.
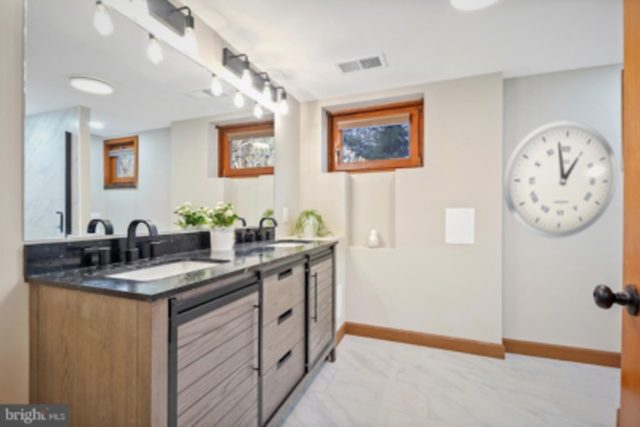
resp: 12h58
